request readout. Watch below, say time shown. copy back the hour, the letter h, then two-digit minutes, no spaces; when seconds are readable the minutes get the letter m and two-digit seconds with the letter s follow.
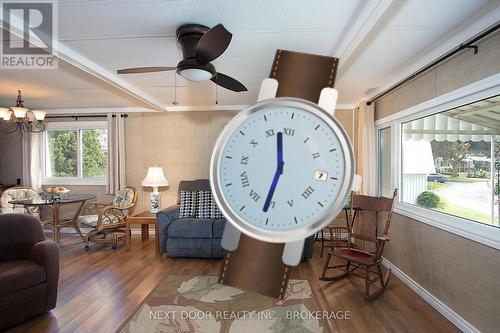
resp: 11h31
